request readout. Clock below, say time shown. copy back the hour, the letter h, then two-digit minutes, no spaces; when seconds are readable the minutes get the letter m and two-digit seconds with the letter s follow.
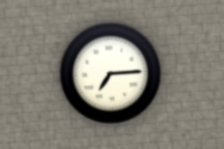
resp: 7h15
